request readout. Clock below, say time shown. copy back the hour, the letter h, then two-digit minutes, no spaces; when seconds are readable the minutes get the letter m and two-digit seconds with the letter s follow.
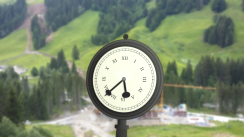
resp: 5h38
